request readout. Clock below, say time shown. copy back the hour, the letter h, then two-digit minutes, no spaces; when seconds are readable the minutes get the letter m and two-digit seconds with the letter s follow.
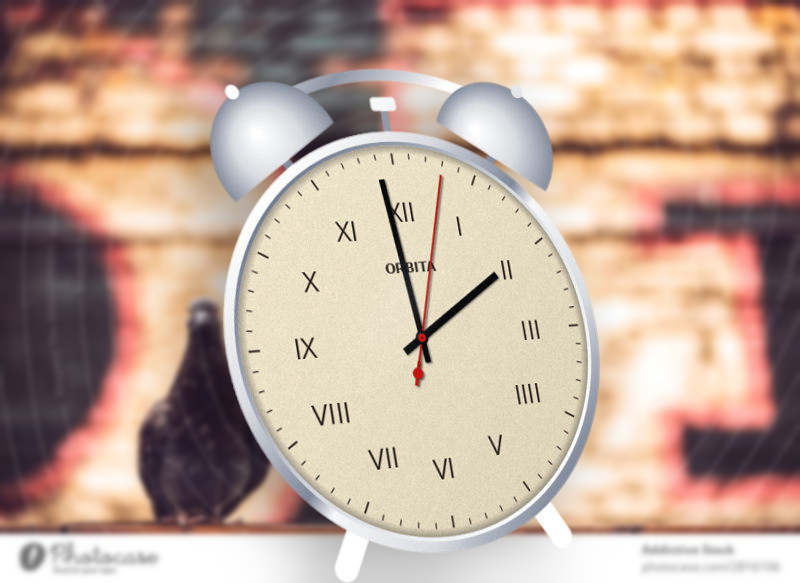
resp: 1h59m03s
